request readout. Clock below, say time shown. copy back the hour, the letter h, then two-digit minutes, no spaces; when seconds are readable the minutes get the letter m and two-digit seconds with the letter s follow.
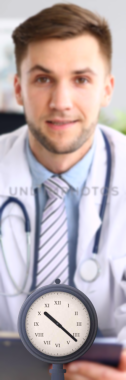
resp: 10h22
